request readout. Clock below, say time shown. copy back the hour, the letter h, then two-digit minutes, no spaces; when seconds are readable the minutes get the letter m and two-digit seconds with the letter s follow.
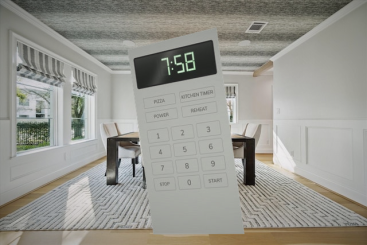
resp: 7h58
